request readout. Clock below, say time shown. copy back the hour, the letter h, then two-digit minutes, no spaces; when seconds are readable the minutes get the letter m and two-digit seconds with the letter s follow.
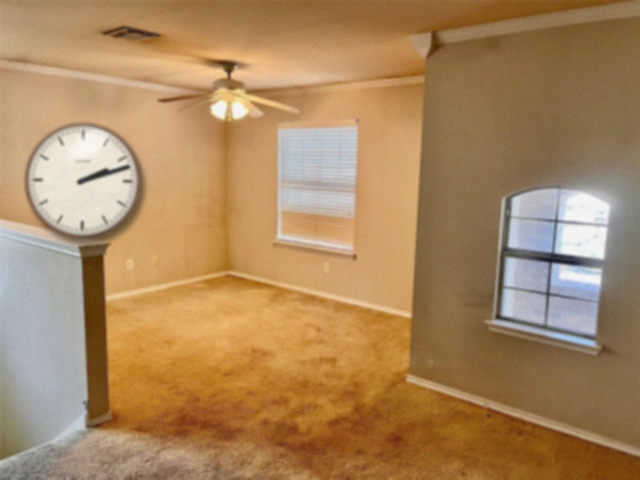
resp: 2h12
